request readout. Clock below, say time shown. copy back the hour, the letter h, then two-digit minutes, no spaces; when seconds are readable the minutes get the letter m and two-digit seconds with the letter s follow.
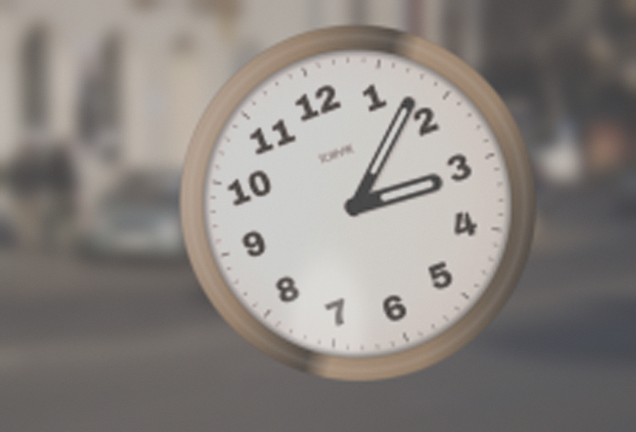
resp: 3h08
